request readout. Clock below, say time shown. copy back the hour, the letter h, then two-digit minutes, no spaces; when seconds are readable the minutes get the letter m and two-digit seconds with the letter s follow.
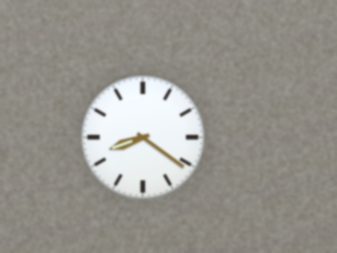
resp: 8h21
